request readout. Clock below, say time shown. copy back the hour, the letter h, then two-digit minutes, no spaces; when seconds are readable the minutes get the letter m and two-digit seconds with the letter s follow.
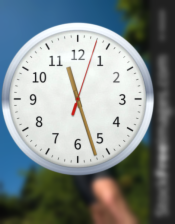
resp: 11h27m03s
